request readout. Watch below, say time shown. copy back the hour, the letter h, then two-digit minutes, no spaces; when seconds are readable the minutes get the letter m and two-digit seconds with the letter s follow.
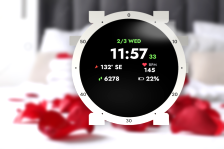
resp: 11h57
